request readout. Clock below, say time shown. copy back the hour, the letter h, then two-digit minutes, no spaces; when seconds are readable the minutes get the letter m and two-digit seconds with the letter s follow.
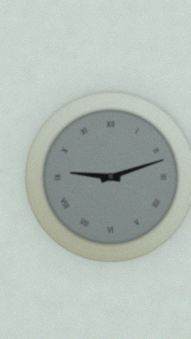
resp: 9h12
